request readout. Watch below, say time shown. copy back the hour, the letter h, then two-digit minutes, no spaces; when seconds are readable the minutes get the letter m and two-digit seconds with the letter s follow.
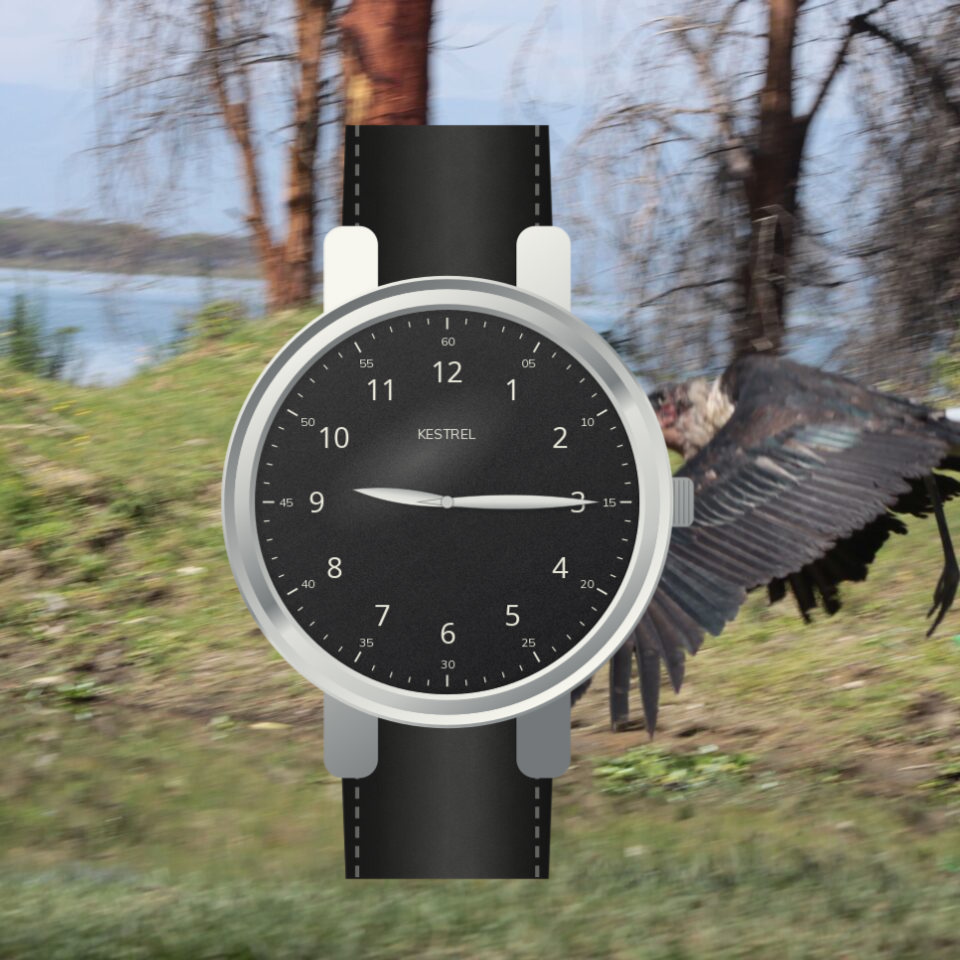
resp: 9h15
